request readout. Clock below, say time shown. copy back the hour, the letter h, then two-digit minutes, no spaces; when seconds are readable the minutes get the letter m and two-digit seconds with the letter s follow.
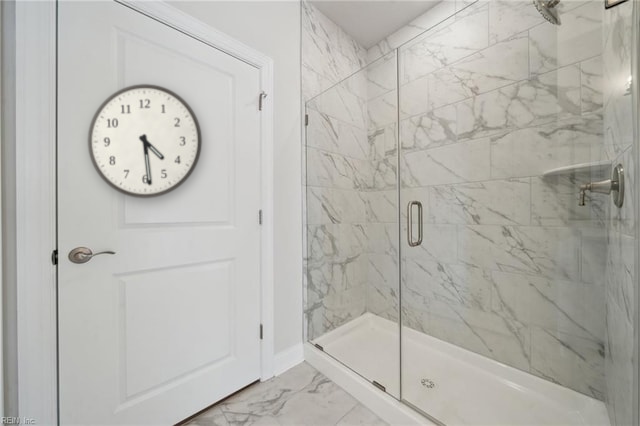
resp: 4h29
